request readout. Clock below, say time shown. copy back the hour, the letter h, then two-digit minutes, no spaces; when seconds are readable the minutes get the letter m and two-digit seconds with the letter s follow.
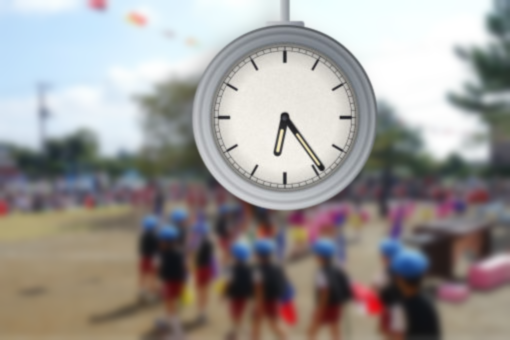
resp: 6h24
